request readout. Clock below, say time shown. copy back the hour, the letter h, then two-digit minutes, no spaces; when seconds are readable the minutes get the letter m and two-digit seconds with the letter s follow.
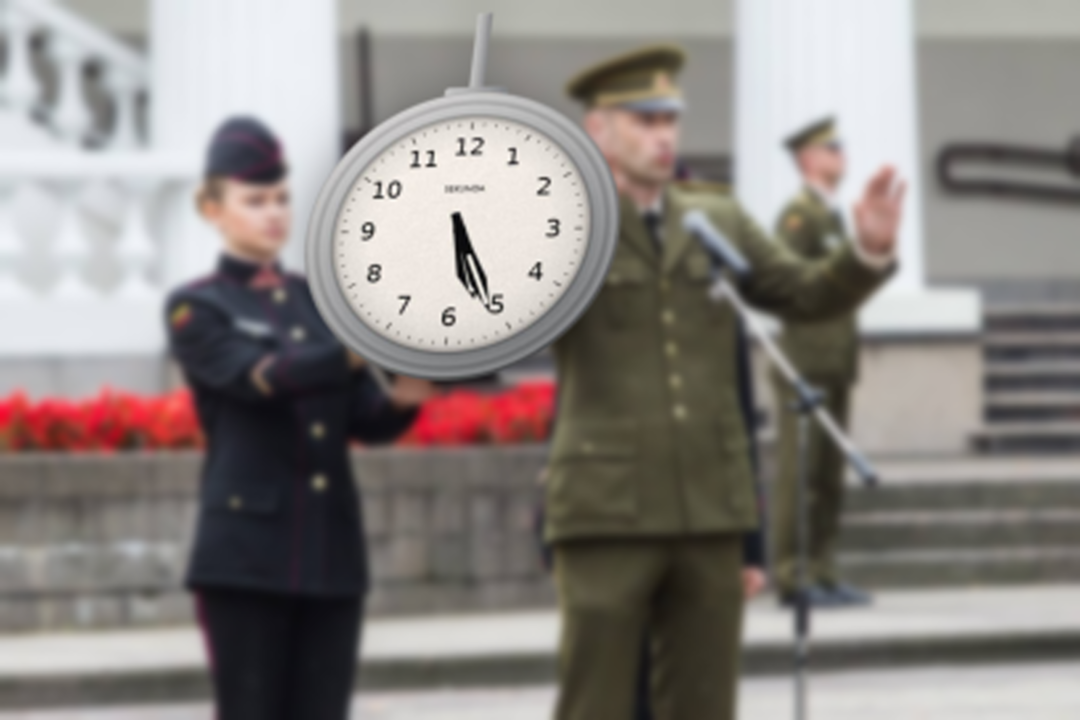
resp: 5h26
